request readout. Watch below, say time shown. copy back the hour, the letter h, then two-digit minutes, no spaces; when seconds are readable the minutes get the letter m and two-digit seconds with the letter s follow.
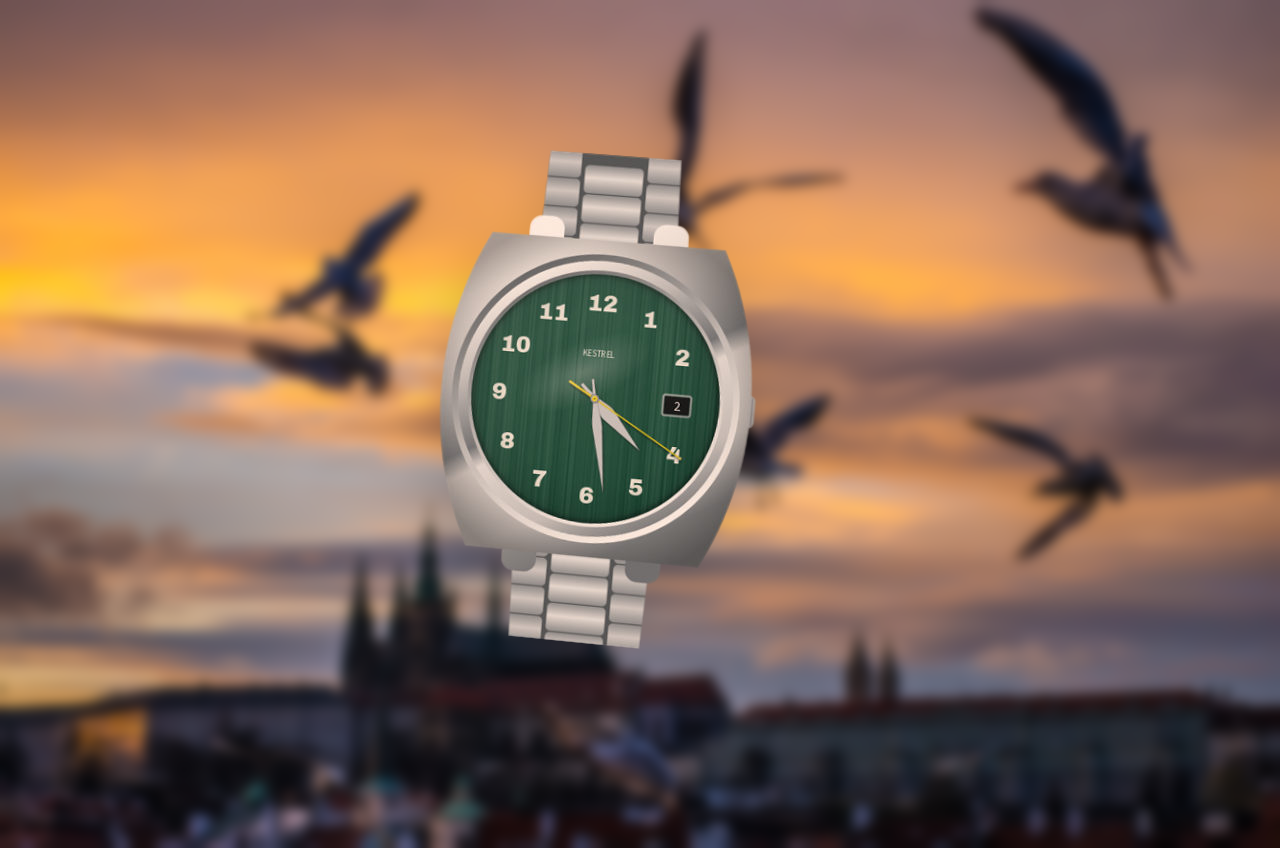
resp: 4h28m20s
